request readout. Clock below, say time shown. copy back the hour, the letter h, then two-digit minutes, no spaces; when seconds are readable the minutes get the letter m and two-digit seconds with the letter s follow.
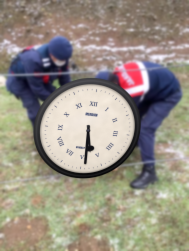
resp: 5h29
